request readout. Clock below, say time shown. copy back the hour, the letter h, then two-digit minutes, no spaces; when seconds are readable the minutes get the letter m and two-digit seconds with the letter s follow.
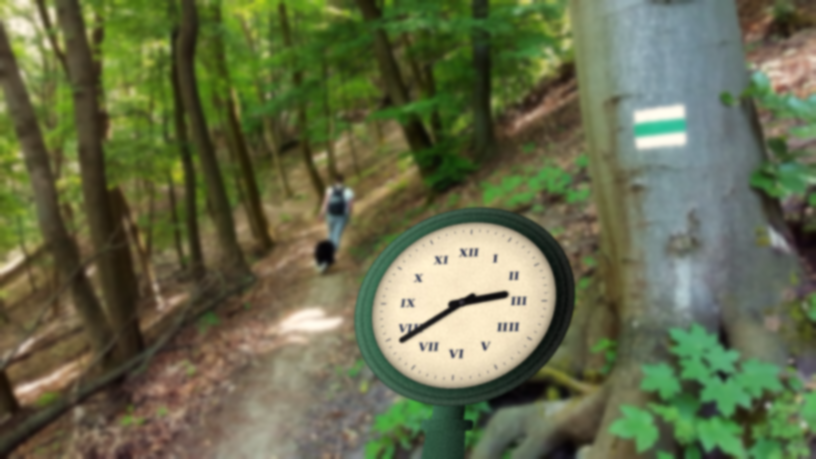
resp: 2h39
